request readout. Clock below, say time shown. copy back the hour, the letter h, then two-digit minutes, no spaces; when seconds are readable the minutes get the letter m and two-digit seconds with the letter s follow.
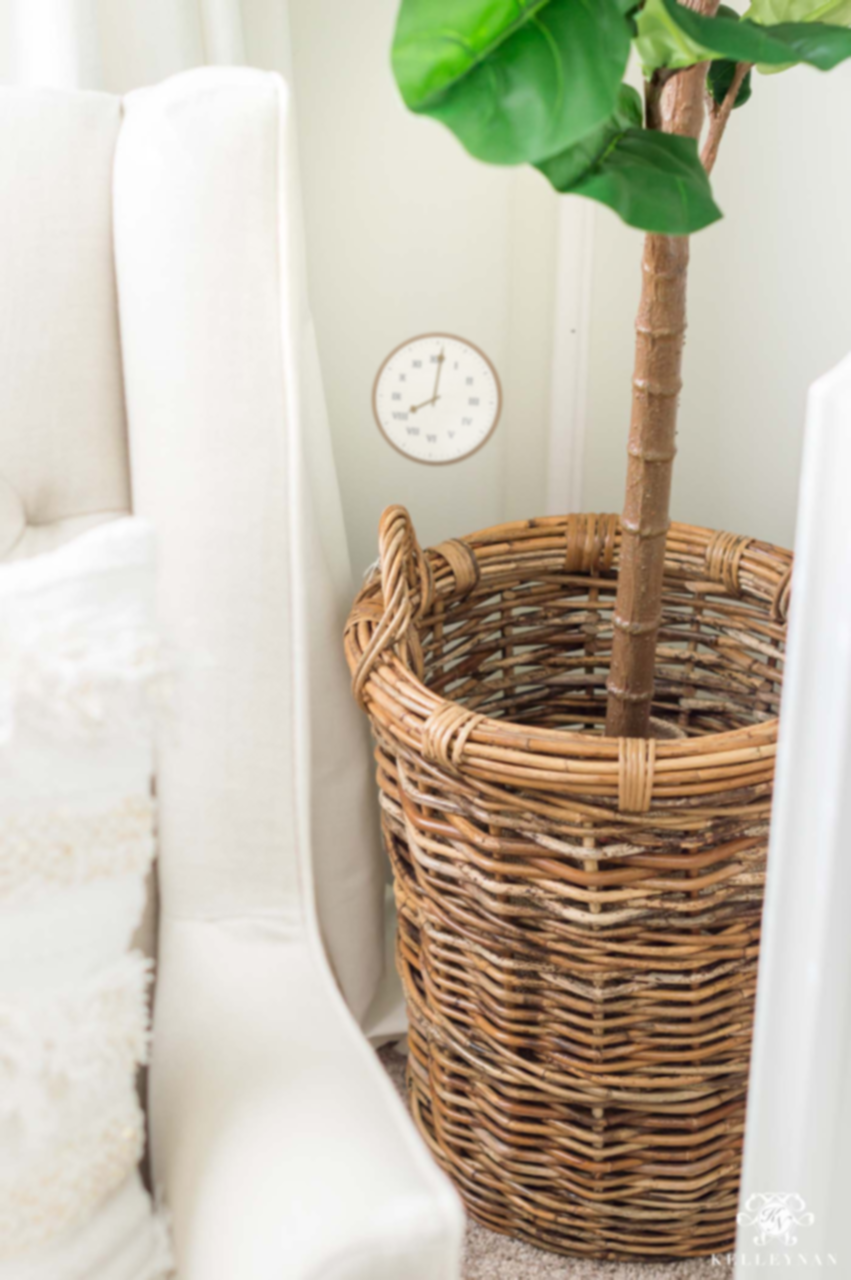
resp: 8h01
